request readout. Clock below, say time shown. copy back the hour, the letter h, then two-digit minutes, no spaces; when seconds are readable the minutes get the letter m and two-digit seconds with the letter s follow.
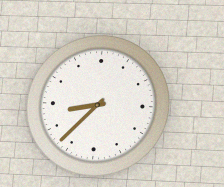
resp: 8h37
